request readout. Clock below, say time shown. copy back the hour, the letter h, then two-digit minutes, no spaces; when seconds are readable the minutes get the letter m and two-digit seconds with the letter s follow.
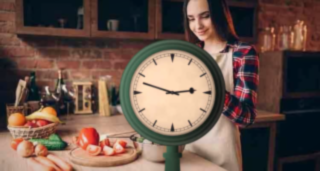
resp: 2h48
